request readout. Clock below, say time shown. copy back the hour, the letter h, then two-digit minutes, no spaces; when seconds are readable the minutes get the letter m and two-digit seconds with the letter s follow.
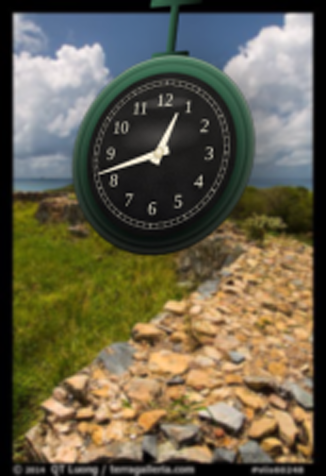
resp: 12h42
